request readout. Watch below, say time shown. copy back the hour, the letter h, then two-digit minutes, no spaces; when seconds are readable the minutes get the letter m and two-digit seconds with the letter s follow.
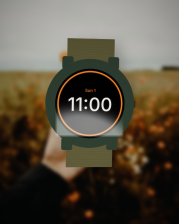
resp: 11h00
